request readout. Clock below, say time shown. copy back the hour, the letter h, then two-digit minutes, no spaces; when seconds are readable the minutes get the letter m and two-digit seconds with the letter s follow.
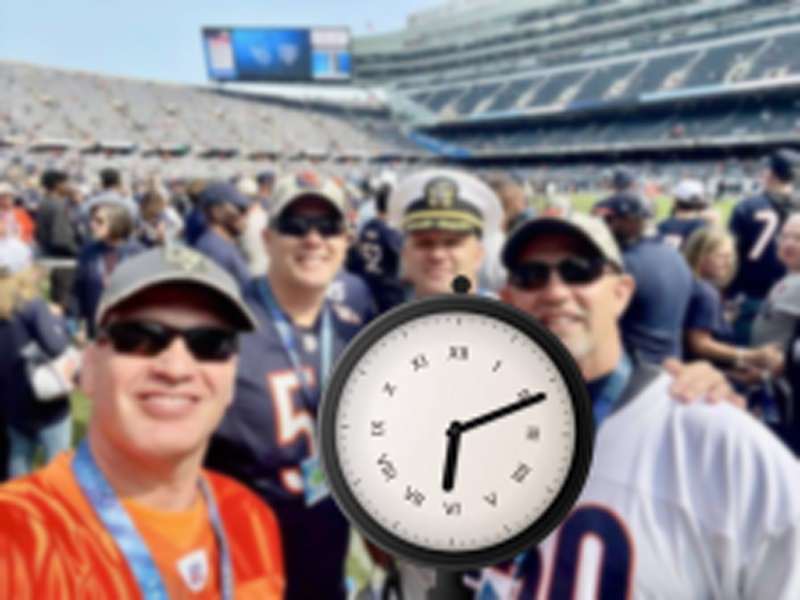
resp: 6h11
